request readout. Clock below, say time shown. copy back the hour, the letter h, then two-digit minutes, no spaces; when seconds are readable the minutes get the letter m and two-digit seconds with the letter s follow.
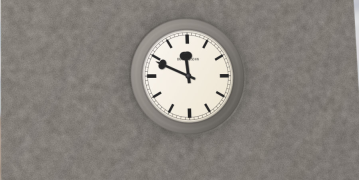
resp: 11h49
